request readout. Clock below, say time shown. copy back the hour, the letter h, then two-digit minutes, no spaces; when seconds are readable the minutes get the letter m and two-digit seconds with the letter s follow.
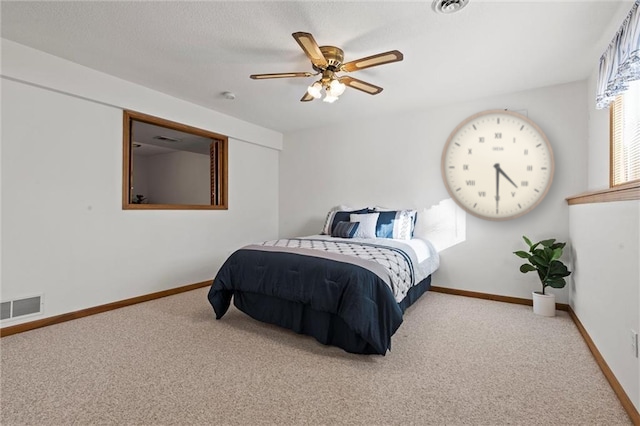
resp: 4h30
